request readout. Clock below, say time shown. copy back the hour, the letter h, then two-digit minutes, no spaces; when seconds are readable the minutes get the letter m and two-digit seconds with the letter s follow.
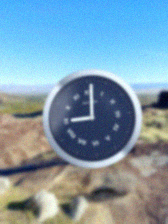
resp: 9h01
